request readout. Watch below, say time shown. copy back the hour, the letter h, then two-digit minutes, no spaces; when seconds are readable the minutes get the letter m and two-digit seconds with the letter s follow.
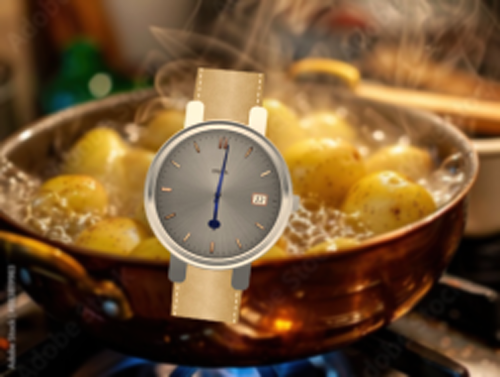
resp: 6h01
